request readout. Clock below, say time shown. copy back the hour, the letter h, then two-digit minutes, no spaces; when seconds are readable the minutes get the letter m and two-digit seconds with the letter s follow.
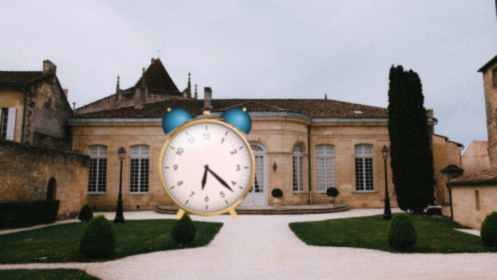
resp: 6h22
